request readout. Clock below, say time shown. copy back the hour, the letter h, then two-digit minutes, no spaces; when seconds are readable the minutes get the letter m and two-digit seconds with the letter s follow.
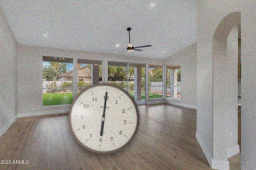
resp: 6h00
